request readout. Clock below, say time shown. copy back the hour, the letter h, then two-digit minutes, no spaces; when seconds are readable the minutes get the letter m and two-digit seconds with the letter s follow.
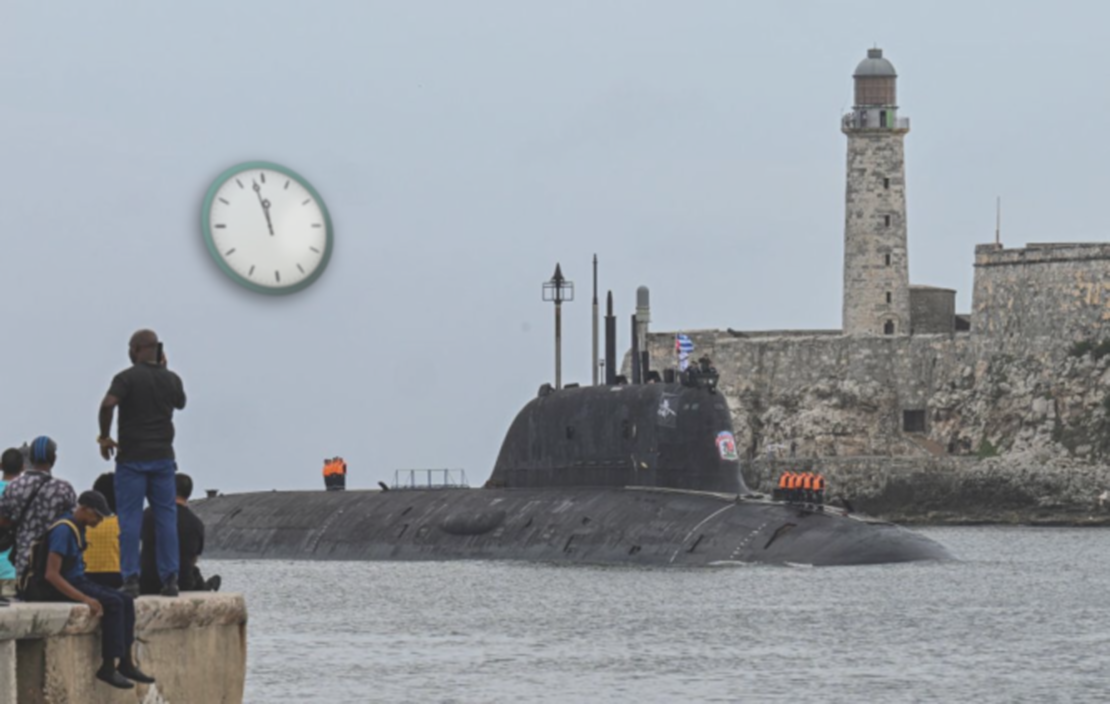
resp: 11h58
